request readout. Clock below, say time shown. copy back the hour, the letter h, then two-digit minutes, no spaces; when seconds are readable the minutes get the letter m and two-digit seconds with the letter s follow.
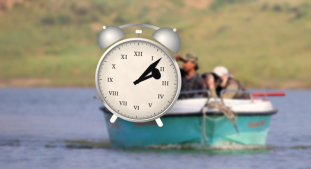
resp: 2h07
